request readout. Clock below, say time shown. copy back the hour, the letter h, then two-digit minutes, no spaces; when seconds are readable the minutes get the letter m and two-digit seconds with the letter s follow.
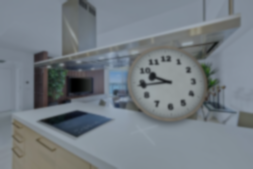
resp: 9h44
